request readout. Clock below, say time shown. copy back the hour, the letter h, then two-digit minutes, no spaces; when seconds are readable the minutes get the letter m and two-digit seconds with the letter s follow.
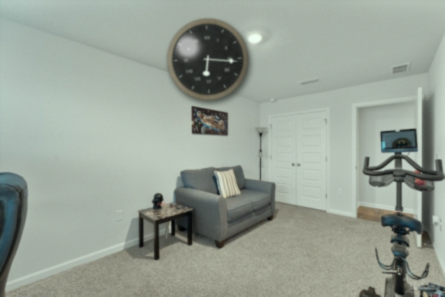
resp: 6h16
